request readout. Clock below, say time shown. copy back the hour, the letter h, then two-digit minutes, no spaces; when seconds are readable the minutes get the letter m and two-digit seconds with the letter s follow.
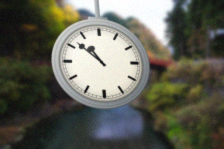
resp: 10h52
